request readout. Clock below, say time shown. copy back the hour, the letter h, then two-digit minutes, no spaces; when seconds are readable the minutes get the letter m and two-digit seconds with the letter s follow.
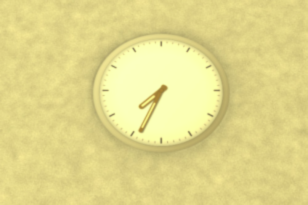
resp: 7h34
